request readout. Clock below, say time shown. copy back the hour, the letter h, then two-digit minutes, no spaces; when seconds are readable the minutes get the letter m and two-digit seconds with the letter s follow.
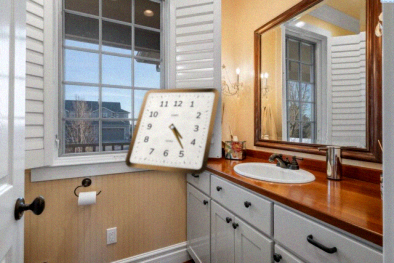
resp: 4h24
